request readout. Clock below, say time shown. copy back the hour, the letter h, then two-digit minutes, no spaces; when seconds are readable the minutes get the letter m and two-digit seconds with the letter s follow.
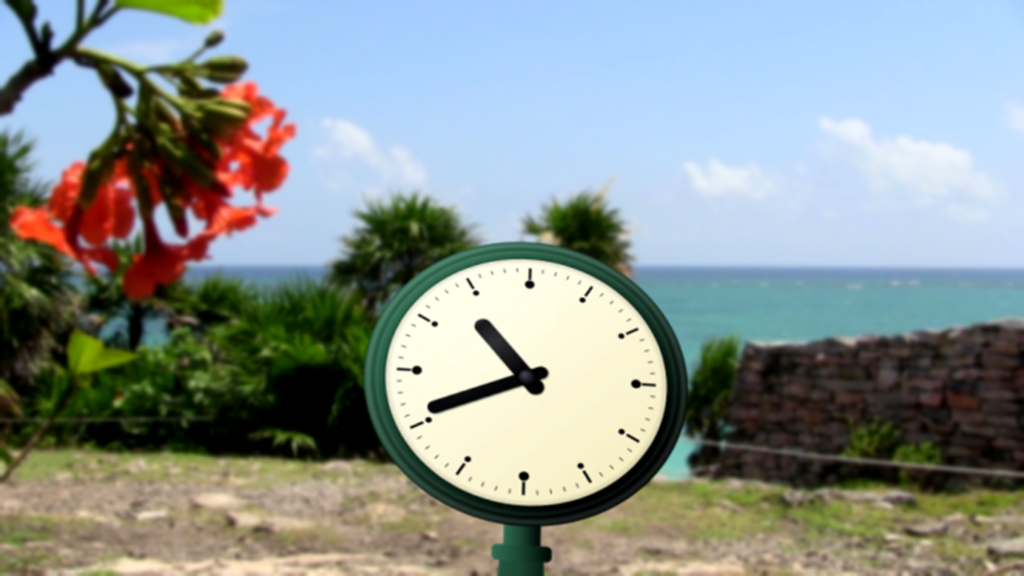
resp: 10h41
